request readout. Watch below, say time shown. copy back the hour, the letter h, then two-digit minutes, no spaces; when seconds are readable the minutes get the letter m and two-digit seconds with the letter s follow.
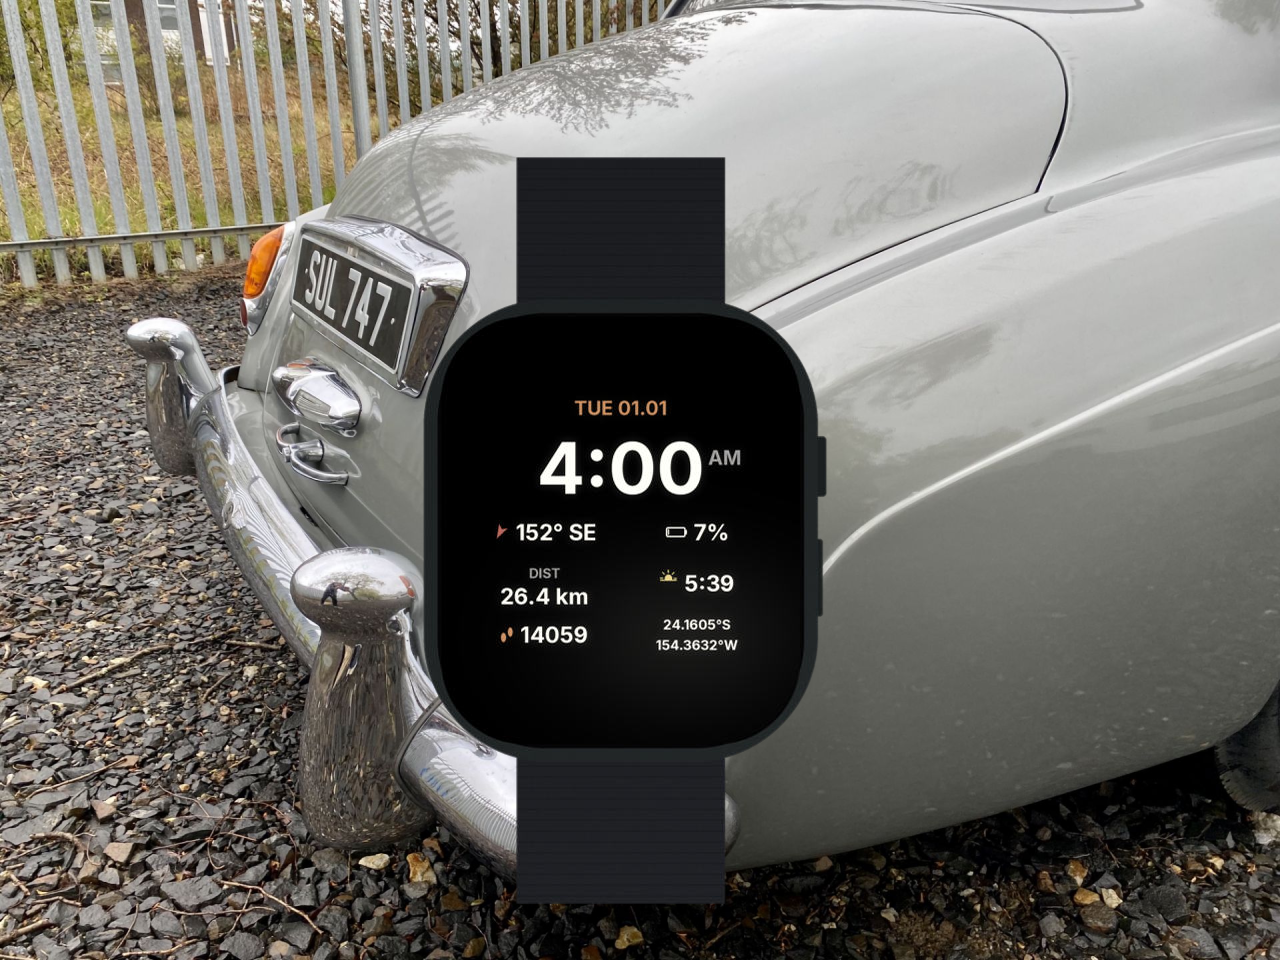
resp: 4h00
